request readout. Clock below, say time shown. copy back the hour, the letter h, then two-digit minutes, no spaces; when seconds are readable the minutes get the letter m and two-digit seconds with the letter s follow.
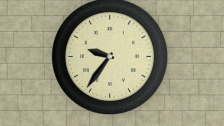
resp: 9h36
